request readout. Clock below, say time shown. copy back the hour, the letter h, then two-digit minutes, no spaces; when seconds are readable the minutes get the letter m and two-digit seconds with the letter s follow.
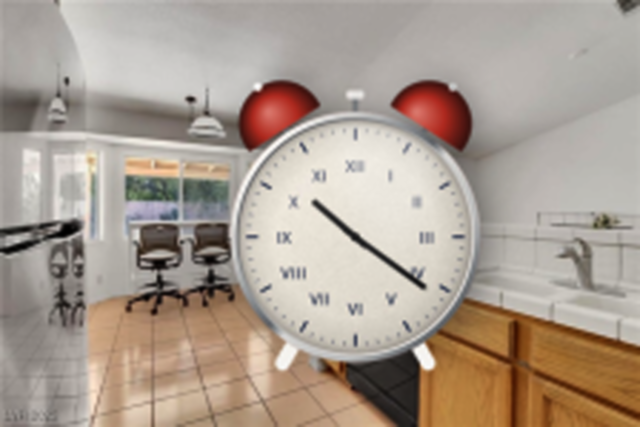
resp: 10h21
